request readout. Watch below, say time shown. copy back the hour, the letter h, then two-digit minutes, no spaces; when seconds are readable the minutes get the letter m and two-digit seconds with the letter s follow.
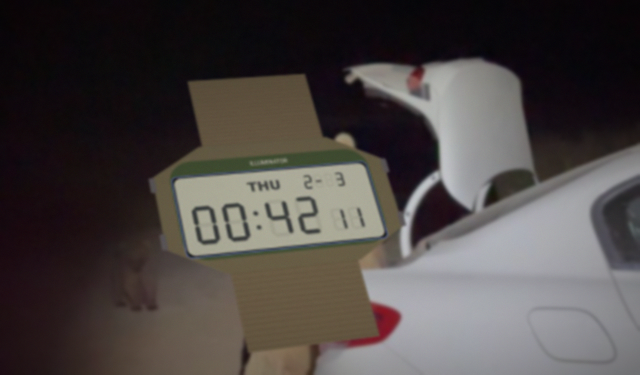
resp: 0h42m11s
